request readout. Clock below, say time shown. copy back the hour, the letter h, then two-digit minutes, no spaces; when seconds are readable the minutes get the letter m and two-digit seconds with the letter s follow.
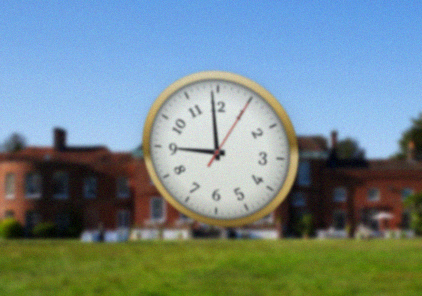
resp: 8h59m05s
